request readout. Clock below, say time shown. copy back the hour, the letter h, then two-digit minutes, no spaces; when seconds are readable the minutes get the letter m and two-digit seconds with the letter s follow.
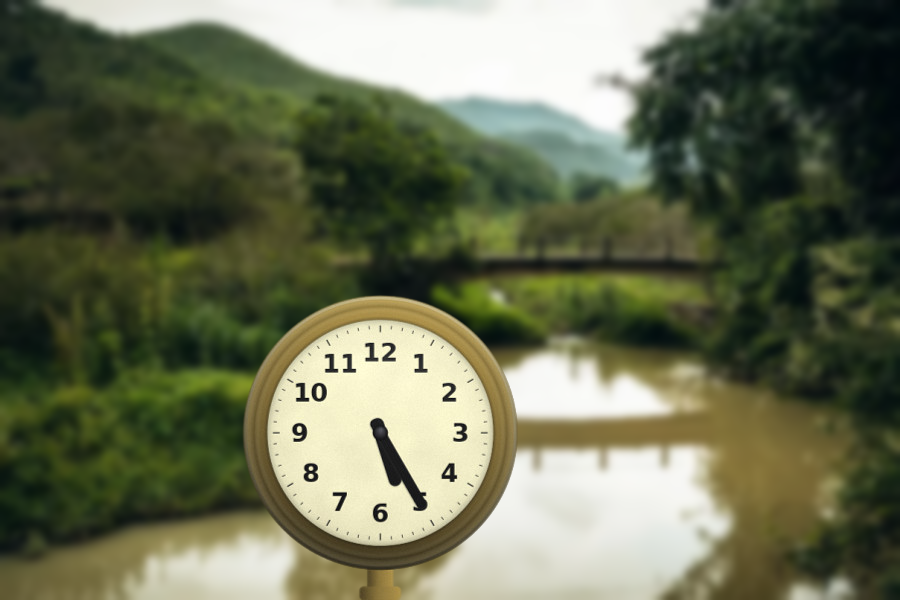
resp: 5h25
